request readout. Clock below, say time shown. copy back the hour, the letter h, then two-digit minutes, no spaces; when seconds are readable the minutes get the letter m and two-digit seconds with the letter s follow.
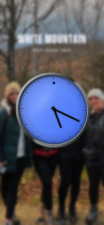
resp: 5h19
